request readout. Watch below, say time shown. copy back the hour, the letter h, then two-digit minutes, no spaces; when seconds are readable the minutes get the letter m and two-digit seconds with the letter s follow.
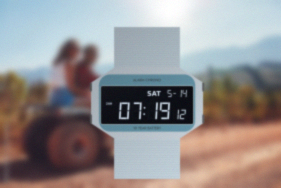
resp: 7h19m12s
